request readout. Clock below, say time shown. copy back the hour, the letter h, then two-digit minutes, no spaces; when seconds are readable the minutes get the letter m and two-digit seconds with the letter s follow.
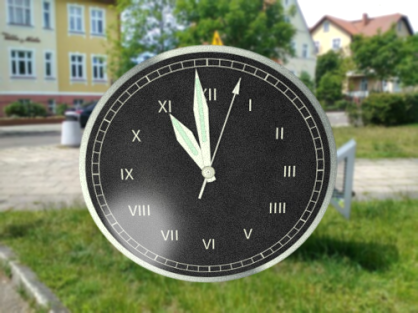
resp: 10h59m03s
